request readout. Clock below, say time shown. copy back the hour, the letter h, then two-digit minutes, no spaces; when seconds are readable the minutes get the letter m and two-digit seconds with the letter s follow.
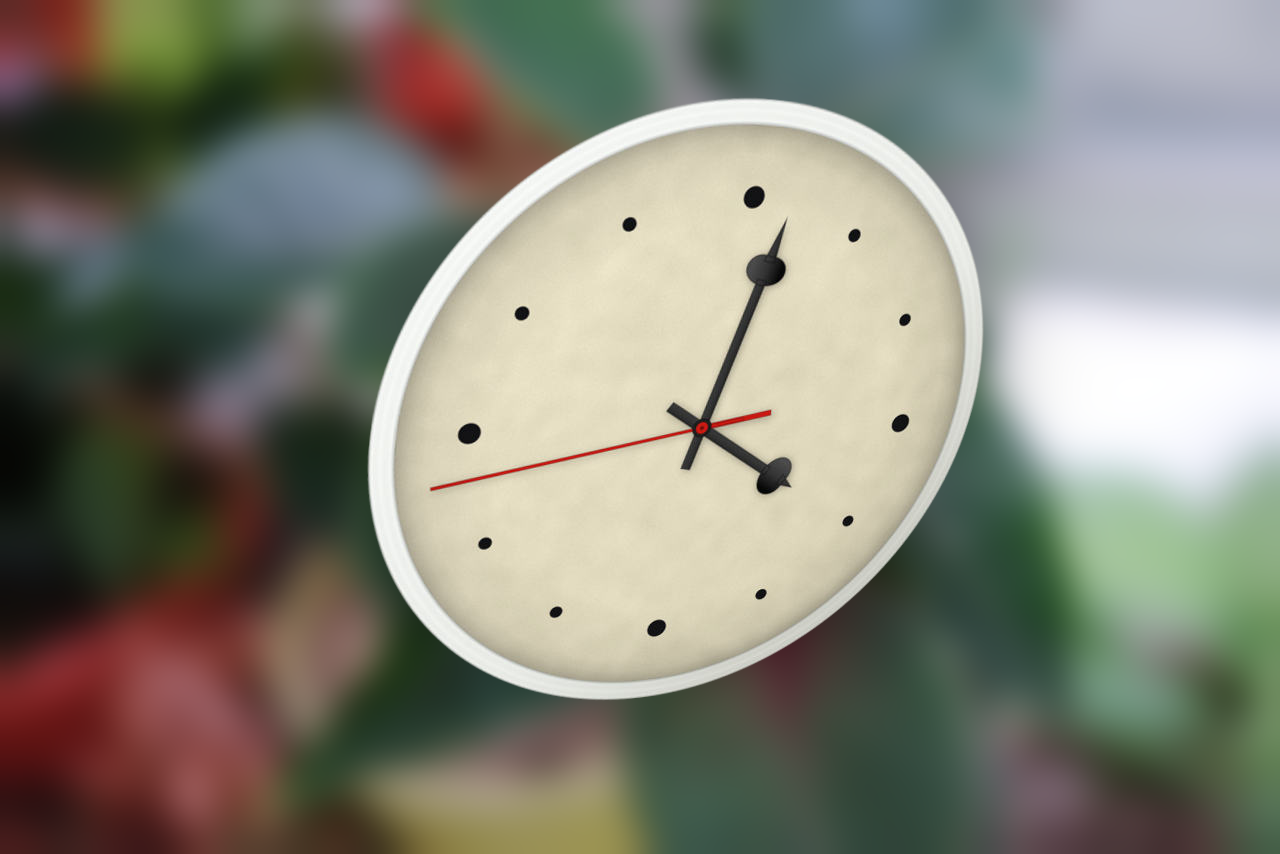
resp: 4h01m43s
